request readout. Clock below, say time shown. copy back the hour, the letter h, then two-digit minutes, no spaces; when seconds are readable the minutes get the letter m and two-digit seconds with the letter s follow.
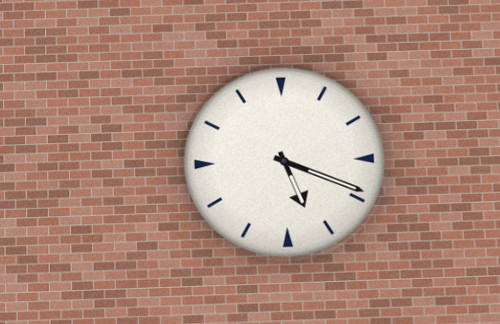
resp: 5h19
